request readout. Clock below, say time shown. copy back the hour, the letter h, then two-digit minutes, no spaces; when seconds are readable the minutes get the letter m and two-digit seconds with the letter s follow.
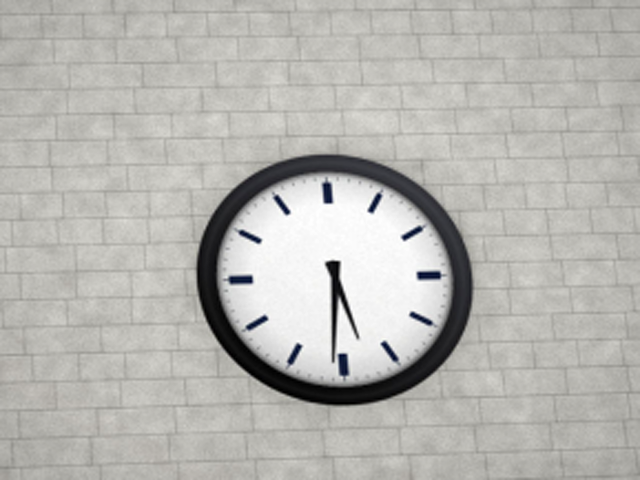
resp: 5h31
